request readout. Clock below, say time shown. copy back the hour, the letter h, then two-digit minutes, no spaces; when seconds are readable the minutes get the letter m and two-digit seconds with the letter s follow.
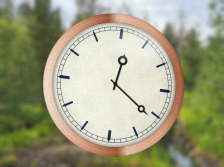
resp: 12h21
